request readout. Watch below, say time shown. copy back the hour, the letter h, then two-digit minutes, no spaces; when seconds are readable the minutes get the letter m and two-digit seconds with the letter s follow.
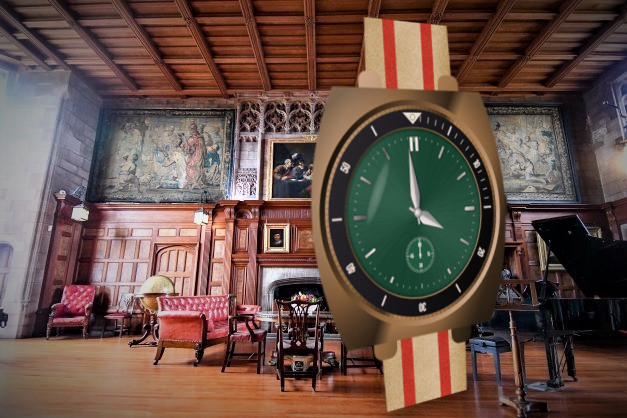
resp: 3h59
